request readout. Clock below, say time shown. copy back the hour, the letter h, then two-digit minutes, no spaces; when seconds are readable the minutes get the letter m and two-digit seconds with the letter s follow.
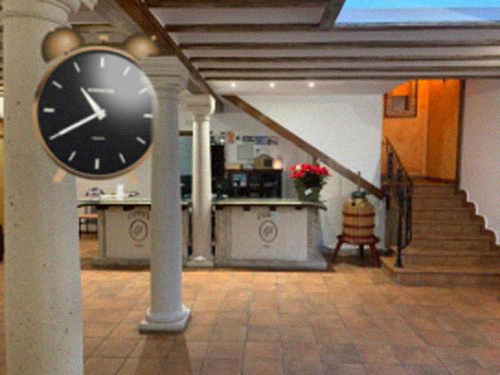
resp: 10h40
